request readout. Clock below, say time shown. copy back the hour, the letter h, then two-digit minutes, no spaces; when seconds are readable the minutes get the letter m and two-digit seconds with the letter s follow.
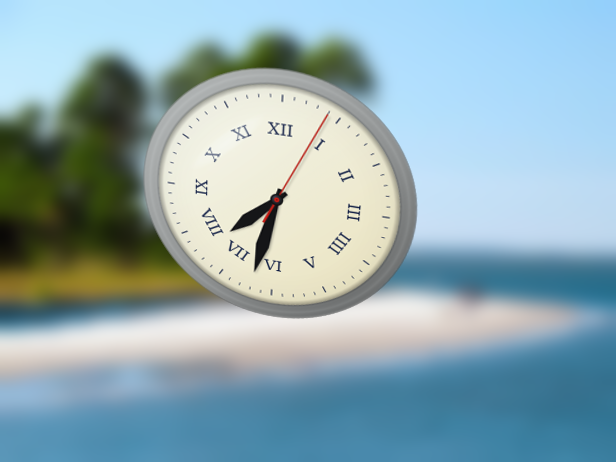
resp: 7h32m04s
